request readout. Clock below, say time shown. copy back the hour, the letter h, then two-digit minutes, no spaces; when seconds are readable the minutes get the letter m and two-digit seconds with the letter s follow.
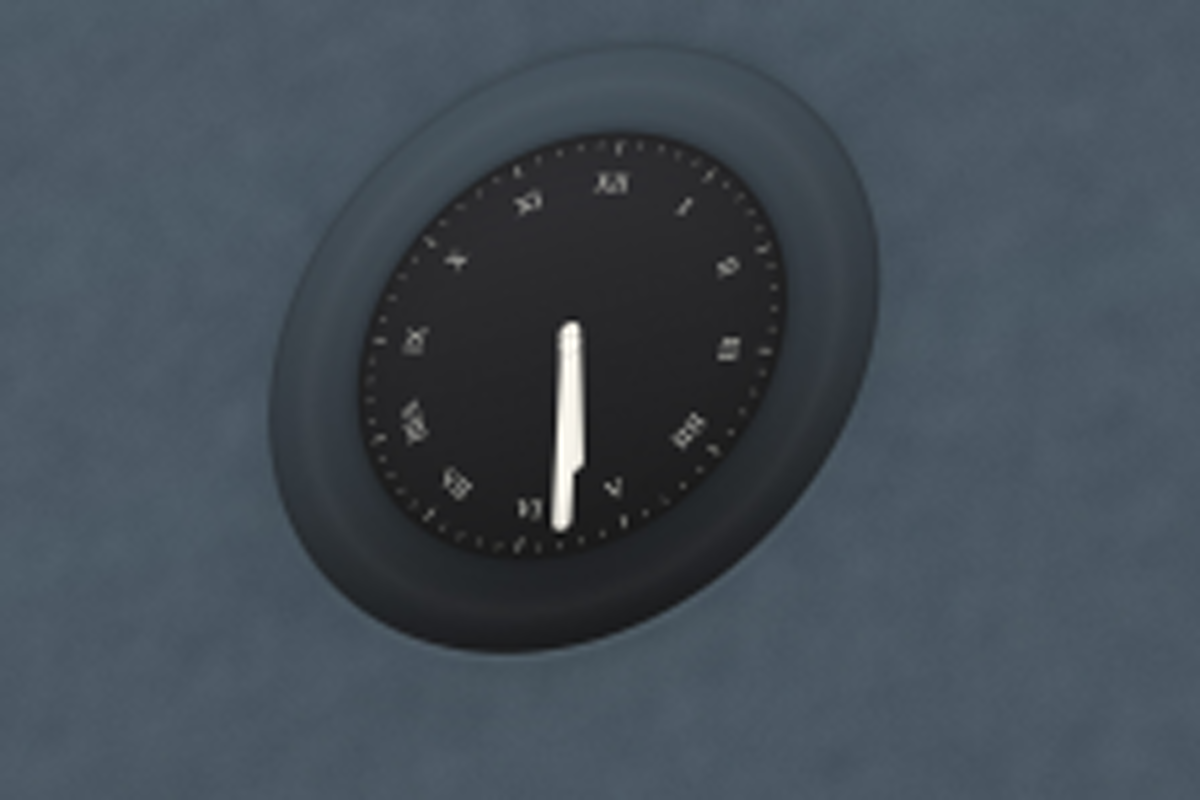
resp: 5h28
